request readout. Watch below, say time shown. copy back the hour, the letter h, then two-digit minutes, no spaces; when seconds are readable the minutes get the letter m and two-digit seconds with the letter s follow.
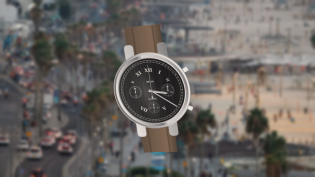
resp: 3h21
